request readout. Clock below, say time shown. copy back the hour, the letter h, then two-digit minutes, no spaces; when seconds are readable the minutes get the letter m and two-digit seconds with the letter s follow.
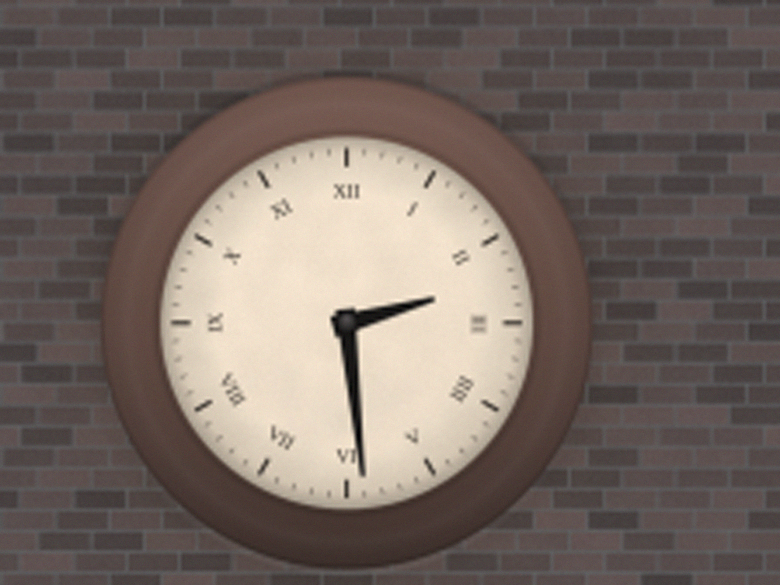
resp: 2h29
